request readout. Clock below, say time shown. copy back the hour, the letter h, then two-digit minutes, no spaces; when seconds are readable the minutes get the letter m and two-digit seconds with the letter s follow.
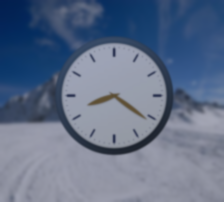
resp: 8h21
